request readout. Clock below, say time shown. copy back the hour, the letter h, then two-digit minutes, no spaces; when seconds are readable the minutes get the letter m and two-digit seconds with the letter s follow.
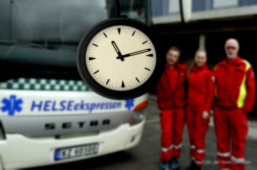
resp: 11h13
